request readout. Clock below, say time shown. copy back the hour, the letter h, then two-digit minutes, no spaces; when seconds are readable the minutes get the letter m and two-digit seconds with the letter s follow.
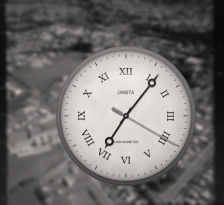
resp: 7h06m20s
